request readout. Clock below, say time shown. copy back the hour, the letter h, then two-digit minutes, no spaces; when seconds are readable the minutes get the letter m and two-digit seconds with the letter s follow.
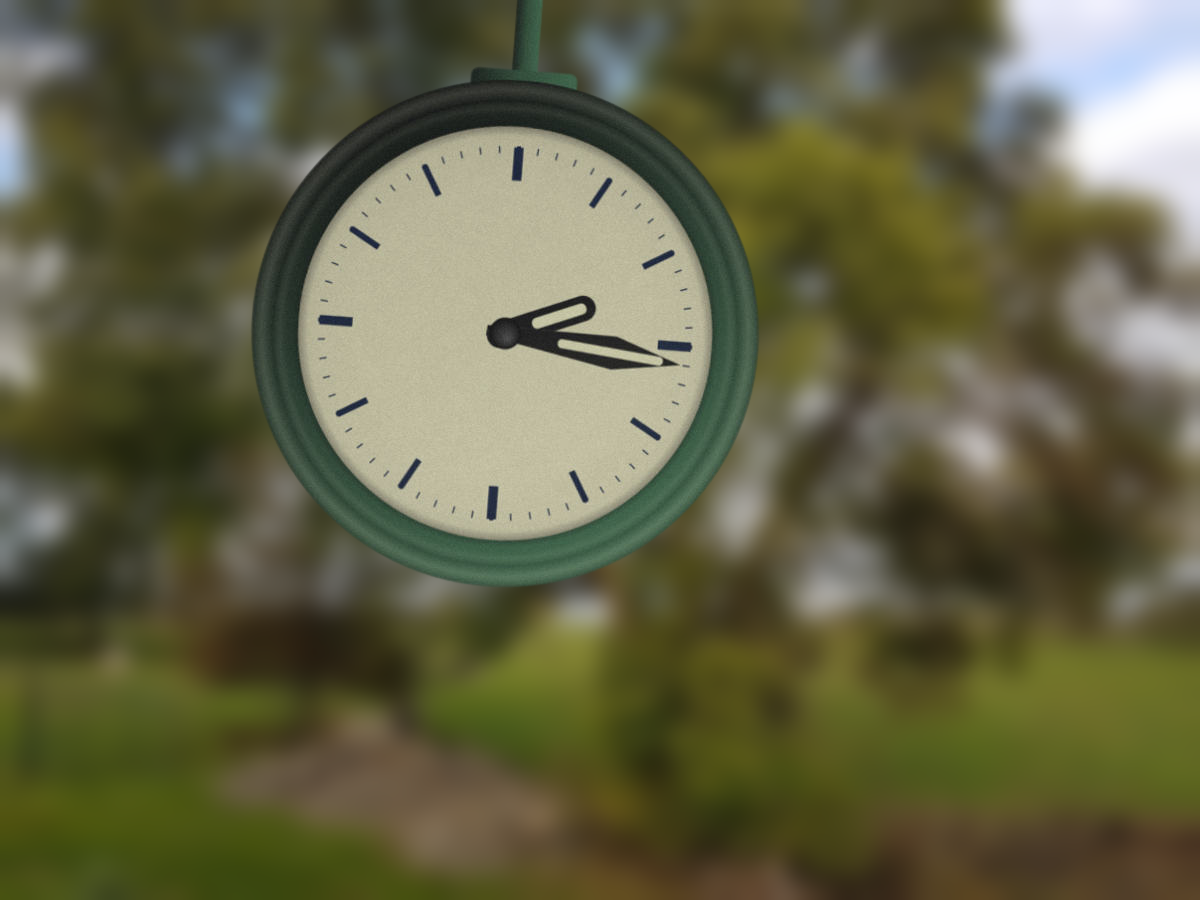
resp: 2h16
